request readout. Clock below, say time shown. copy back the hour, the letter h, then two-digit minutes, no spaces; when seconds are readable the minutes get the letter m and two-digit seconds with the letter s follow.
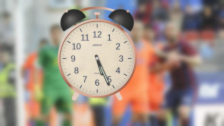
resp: 5h26
